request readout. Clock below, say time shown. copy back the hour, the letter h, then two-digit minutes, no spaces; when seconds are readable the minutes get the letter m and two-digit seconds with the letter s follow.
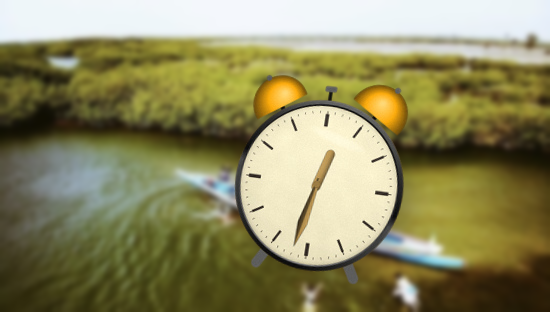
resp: 12h32
